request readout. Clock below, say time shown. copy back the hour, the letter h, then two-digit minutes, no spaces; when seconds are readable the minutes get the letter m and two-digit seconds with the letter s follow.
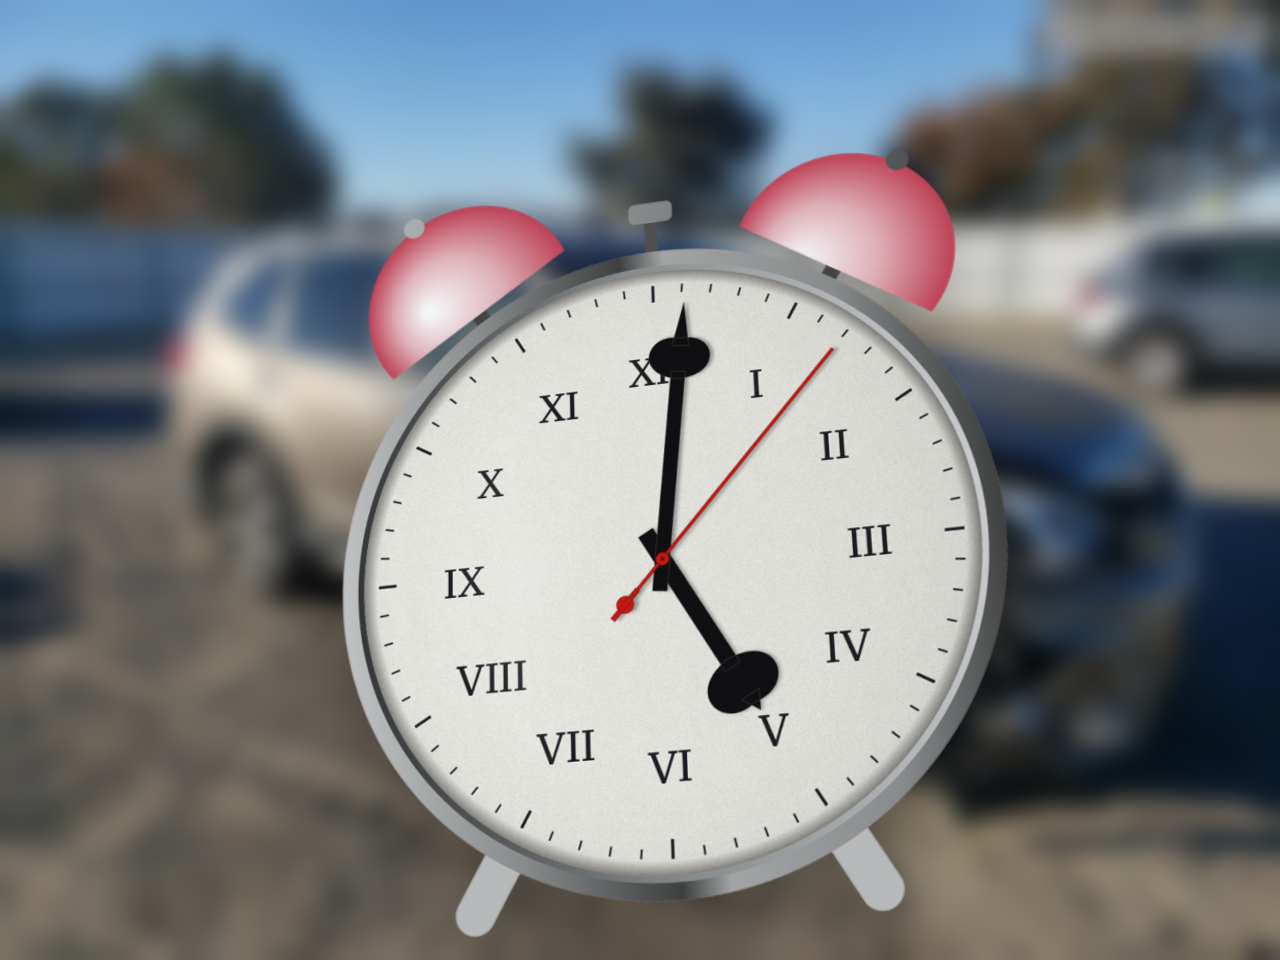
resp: 5h01m07s
